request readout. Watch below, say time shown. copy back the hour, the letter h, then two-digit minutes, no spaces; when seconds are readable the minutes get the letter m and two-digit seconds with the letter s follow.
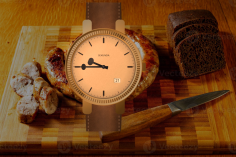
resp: 9h45
